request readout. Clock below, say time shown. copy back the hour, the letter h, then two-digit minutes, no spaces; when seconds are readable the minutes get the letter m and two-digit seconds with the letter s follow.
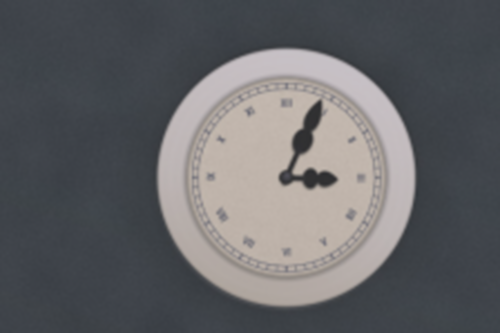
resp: 3h04
